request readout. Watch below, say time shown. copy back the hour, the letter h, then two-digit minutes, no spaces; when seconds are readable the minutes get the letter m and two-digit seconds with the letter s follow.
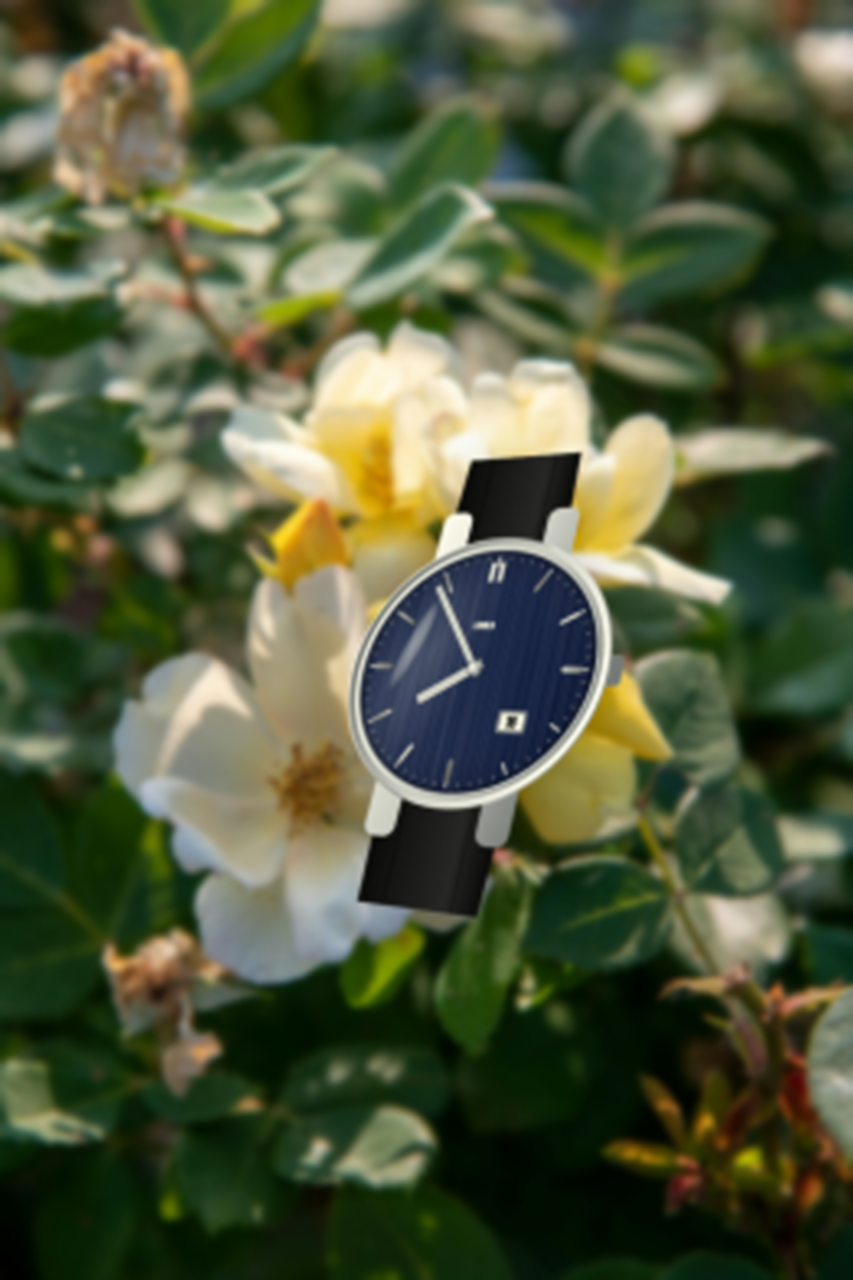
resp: 7h54
